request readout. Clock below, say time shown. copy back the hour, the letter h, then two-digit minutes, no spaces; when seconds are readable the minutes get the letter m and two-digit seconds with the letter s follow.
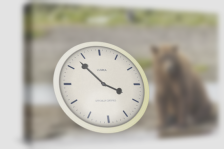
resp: 3h53
